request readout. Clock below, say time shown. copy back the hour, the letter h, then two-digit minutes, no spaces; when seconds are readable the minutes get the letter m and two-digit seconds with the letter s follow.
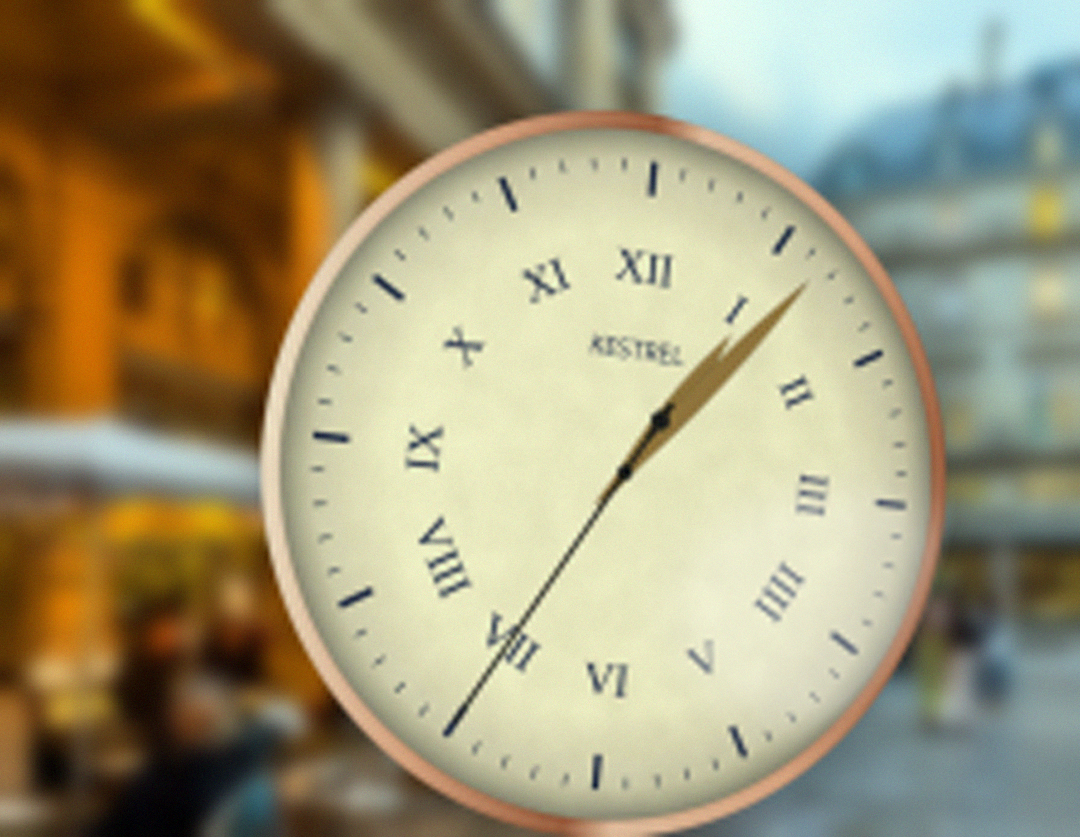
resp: 1h06m35s
